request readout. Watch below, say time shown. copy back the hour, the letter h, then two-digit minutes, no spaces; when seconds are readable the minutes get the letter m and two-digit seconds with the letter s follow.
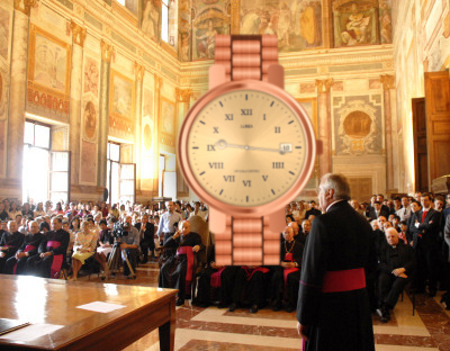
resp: 9h16
